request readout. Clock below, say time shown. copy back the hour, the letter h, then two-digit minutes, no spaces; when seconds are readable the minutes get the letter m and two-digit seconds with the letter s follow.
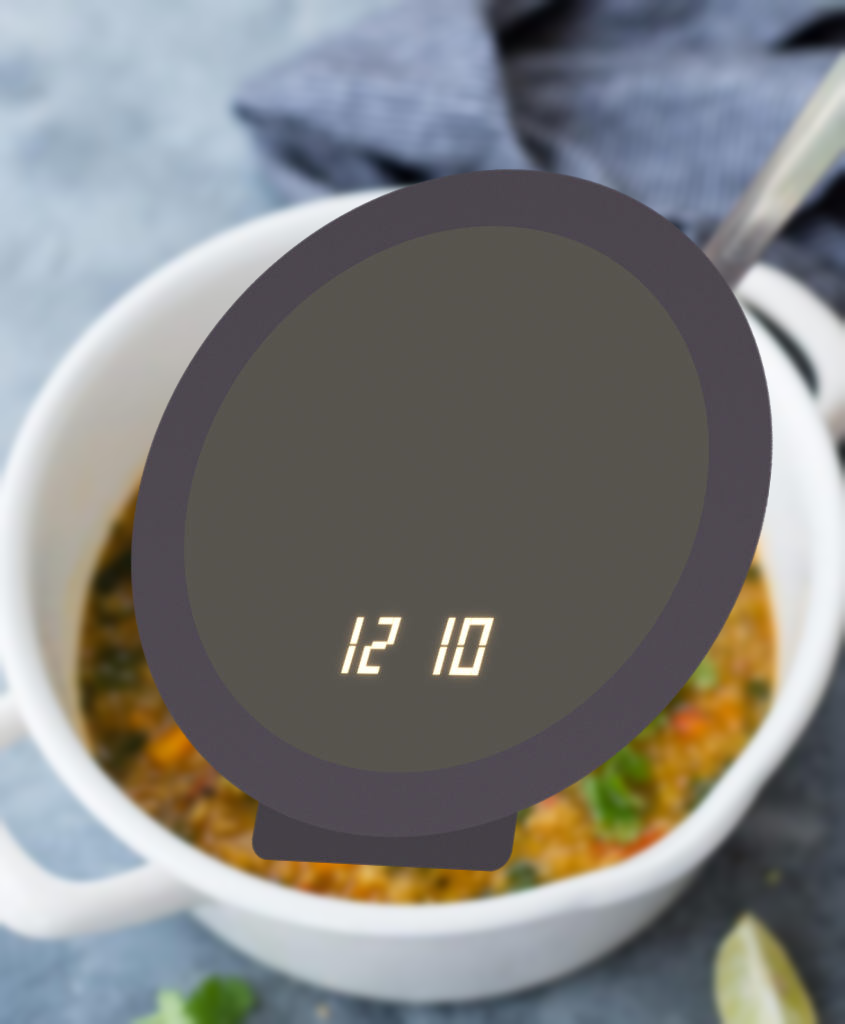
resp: 12h10
